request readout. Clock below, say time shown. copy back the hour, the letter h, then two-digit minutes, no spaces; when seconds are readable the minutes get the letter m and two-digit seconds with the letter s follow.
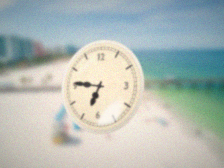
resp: 6h46
